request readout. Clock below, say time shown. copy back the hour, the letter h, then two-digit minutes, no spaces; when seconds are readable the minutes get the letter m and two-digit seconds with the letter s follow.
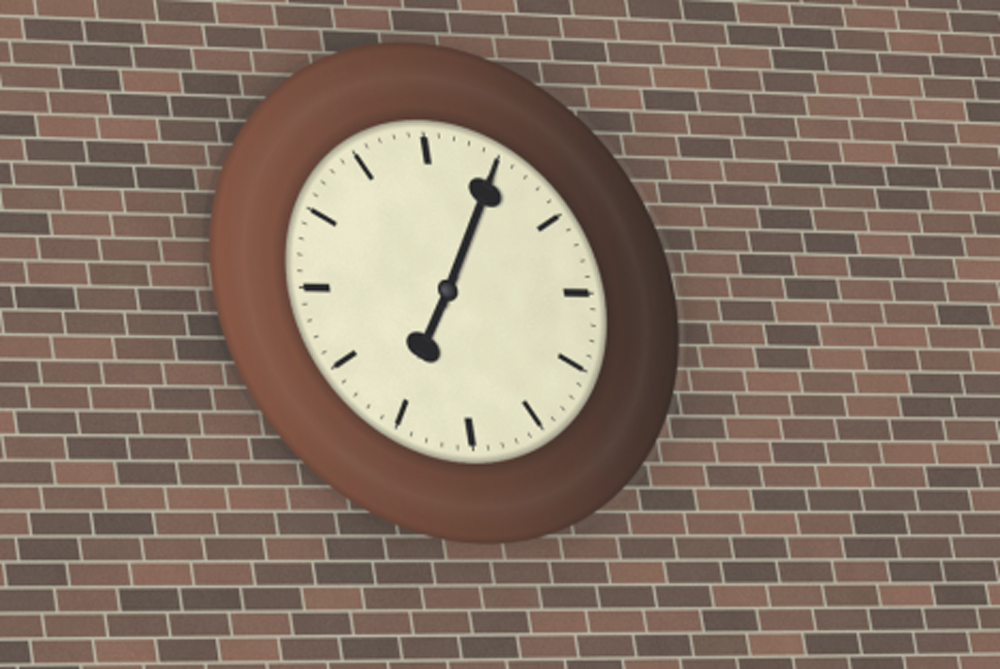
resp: 7h05
